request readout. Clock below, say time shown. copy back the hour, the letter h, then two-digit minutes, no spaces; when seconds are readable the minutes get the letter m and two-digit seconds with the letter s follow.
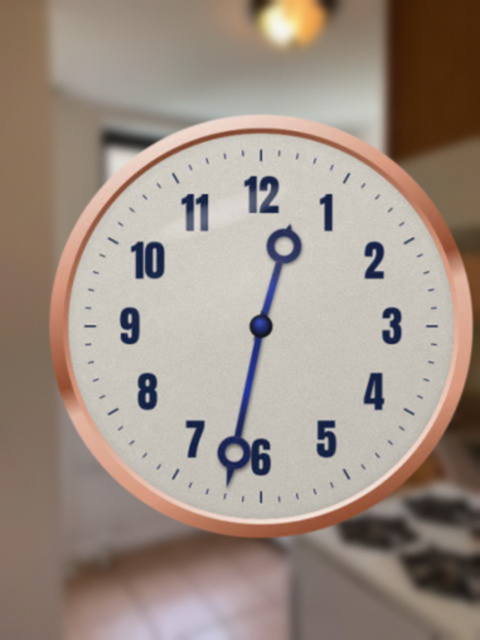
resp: 12h32
